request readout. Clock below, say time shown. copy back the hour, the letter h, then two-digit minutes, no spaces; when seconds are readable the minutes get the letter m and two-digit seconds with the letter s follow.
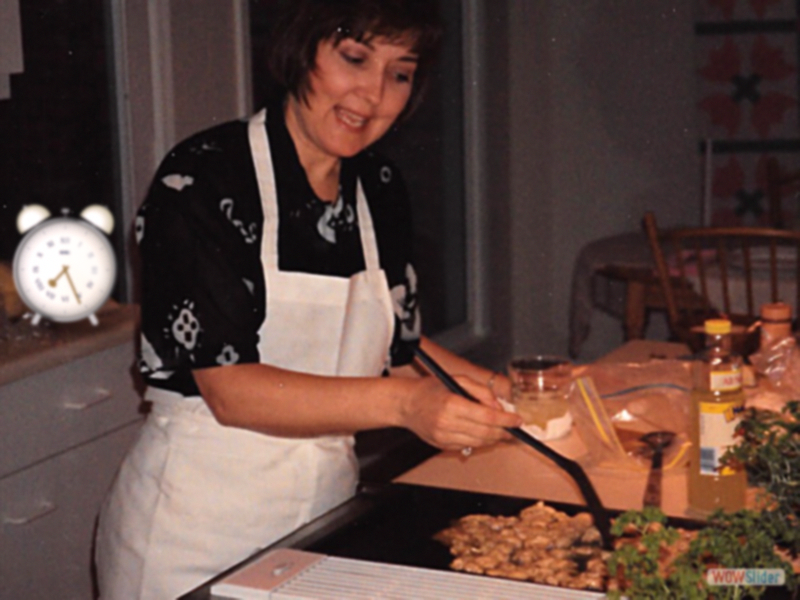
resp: 7h26
